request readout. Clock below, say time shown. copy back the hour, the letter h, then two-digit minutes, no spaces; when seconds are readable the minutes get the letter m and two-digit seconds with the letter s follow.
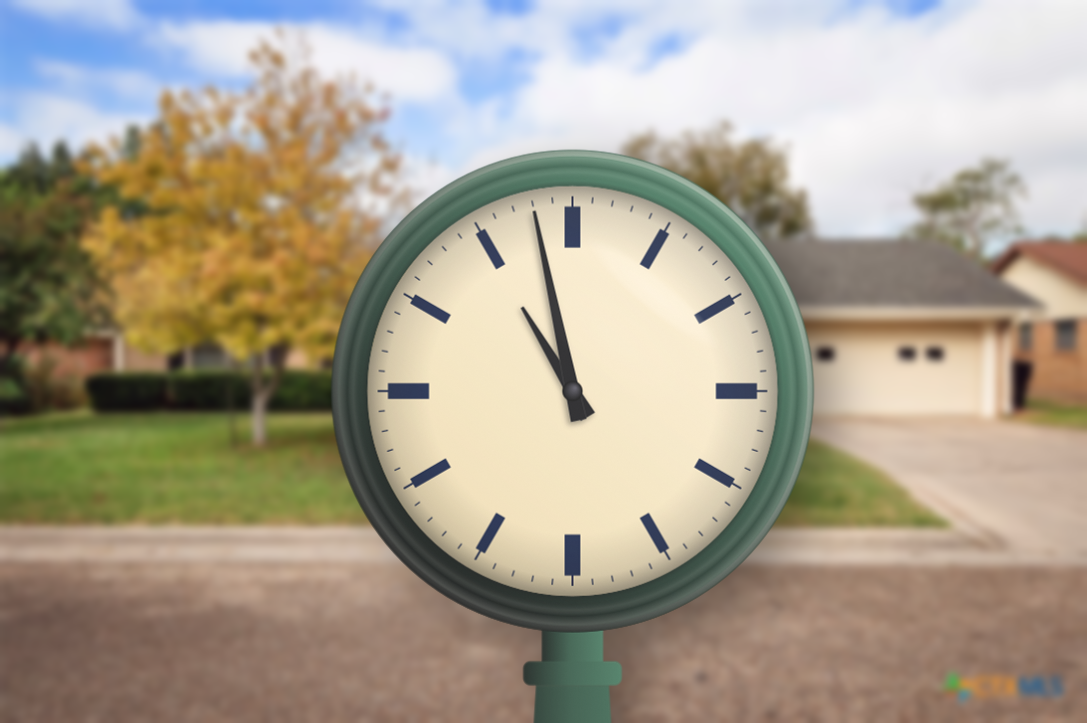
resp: 10h58
